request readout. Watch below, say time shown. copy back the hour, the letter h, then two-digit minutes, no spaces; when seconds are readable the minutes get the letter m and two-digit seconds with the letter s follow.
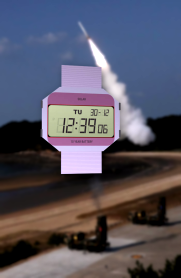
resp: 12h39m06s
